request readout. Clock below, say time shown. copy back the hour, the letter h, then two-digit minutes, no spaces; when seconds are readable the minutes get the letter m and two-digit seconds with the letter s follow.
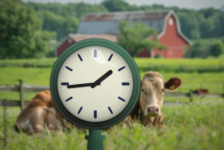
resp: 1h44
